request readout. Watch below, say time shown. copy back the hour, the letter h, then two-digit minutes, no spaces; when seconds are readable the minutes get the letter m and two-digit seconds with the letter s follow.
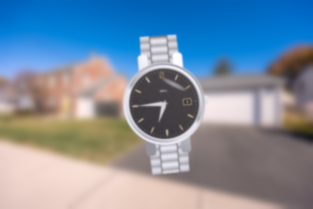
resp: 6h45
